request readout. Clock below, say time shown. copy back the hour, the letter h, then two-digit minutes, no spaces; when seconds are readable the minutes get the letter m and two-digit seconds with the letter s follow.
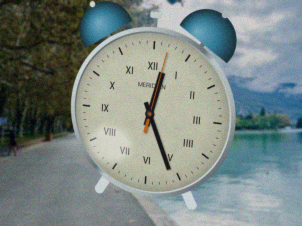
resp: 12h26m02s
